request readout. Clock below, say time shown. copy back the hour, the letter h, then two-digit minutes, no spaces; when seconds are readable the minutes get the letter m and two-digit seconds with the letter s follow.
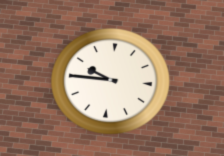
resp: 9h45
